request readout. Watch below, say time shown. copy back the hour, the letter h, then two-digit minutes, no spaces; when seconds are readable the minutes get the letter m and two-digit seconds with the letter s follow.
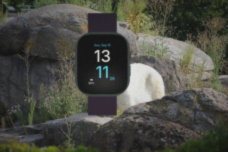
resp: 13h11
